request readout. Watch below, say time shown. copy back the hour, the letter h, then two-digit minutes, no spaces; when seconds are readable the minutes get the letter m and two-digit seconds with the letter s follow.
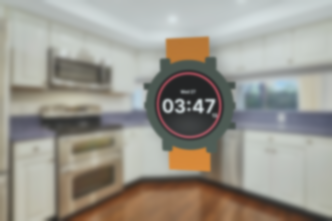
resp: 3h47
